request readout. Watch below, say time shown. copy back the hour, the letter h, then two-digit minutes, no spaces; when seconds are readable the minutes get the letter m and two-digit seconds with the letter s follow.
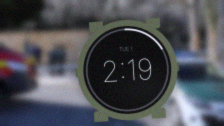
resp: 2h19
